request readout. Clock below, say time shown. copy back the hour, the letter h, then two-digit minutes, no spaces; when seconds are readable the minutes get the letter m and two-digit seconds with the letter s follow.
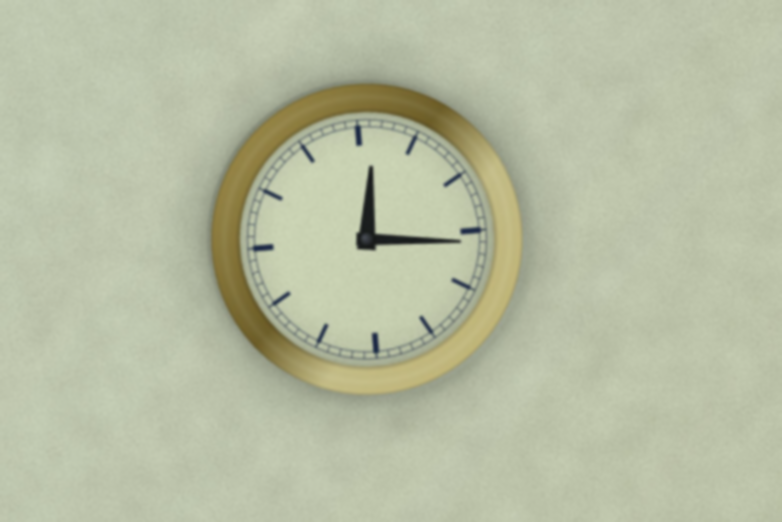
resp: 12h16
